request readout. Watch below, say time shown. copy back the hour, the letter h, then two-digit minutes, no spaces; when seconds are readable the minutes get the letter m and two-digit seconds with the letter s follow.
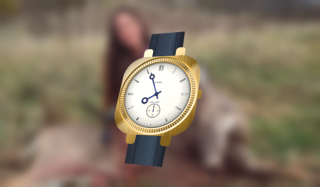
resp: 7h56
